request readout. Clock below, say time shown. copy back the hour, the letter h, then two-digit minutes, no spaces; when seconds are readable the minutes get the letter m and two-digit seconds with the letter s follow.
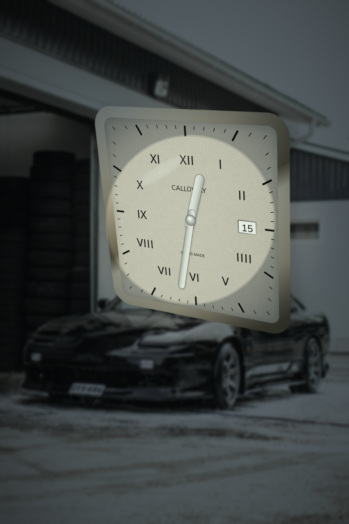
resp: 12h32
